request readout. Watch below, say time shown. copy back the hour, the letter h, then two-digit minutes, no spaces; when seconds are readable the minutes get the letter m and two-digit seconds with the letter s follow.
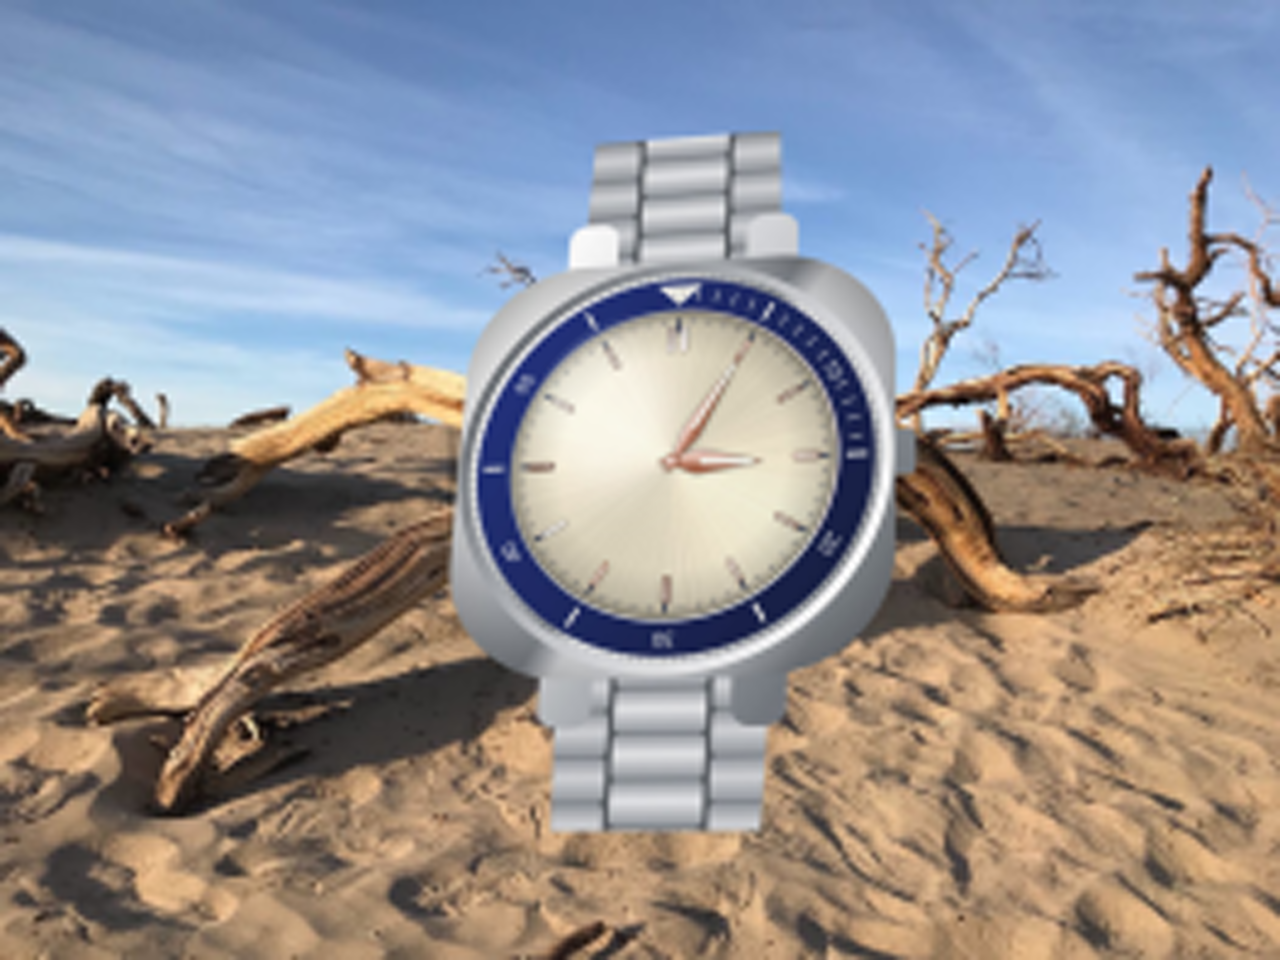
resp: 3h05
